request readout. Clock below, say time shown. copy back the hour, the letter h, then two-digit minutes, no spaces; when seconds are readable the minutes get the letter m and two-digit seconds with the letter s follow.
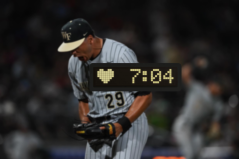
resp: 7h04
